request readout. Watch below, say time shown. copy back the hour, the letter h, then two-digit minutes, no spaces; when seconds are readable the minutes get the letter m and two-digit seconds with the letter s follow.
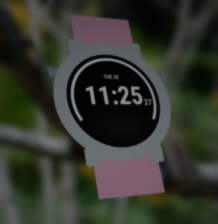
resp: 11h25
